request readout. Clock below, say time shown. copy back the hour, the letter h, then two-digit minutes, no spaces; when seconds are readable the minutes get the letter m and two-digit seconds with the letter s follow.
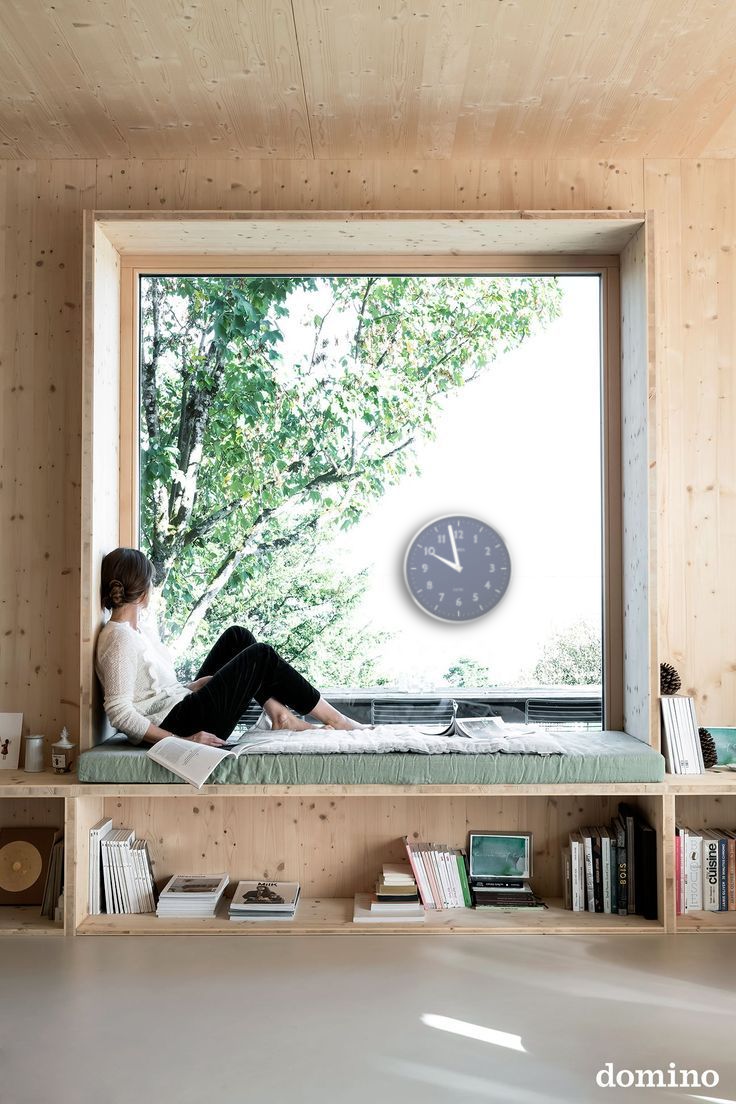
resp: 9h58
